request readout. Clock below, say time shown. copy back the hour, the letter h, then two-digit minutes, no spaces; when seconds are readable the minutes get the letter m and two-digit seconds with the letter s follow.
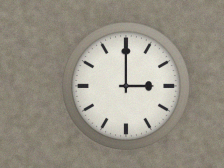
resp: 3h00
